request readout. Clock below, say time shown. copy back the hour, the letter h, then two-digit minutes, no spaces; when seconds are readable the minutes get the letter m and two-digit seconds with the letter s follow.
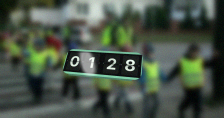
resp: 1h28
